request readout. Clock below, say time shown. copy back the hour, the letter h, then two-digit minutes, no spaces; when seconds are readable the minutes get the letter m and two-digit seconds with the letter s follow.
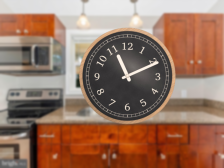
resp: 11h11
